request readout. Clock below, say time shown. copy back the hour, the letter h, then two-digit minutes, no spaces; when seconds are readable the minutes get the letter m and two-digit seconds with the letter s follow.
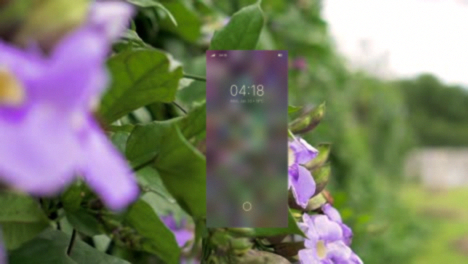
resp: 4h18
